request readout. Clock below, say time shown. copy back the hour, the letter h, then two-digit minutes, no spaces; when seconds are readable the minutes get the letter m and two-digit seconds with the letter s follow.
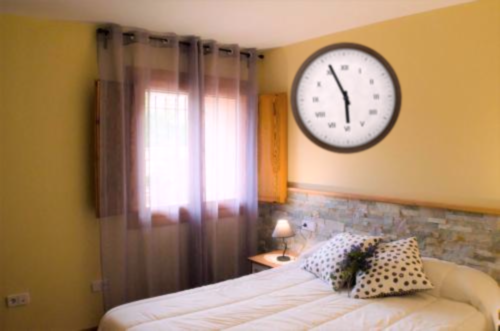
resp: 5h56
